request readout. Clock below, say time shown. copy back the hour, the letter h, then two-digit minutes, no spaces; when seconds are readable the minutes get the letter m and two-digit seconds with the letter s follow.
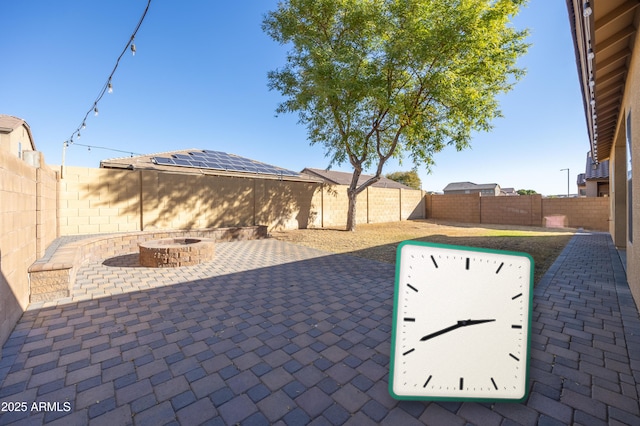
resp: 2h41
